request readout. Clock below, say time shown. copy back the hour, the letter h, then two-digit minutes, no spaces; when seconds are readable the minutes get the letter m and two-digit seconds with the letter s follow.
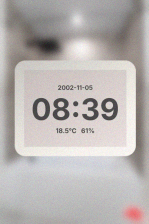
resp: 8h39
